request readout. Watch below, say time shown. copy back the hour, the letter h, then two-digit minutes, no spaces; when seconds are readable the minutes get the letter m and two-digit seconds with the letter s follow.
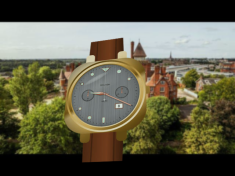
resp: 9h20
